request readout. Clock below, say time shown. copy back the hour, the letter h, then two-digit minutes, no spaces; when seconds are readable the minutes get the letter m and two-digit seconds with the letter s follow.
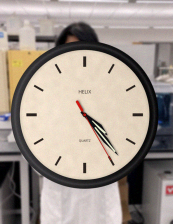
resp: 4h23m25s
